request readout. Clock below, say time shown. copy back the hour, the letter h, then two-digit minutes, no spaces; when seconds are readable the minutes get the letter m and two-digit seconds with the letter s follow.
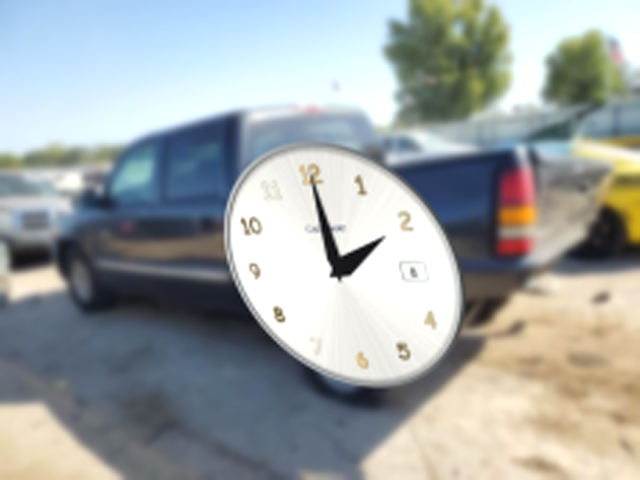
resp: 2h00
